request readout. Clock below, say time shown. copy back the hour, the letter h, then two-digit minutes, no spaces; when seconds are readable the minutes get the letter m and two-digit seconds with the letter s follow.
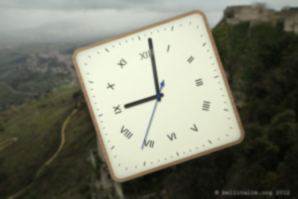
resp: 9h01m36s
